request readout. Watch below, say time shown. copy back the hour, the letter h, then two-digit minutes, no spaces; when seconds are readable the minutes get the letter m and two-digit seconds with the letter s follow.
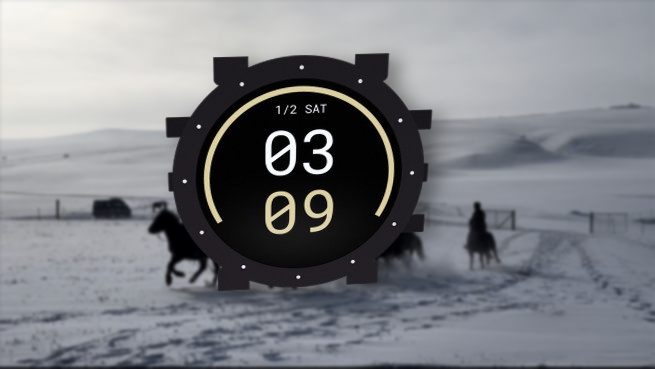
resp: 3h09
